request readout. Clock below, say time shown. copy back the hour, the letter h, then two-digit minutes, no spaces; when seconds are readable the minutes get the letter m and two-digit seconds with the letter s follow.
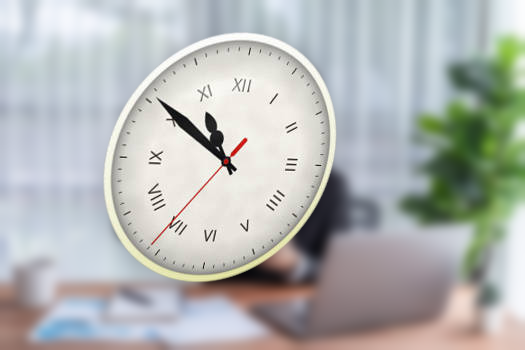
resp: 10h50m36s
